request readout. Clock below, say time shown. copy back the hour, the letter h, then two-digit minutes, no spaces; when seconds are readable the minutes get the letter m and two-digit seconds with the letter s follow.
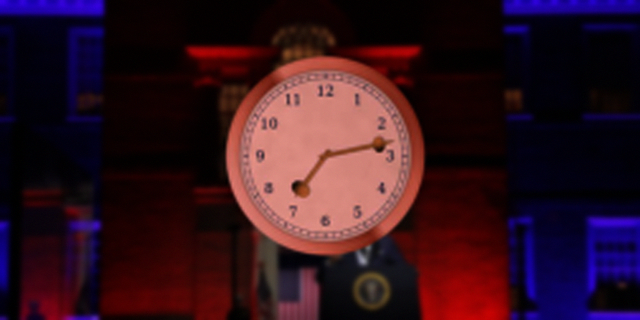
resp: 7h13
